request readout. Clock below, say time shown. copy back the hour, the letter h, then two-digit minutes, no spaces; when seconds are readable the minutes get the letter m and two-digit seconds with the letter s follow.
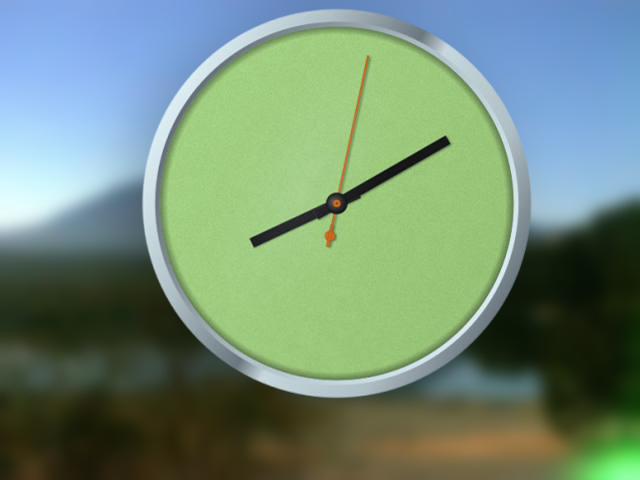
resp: 8h10m02s
